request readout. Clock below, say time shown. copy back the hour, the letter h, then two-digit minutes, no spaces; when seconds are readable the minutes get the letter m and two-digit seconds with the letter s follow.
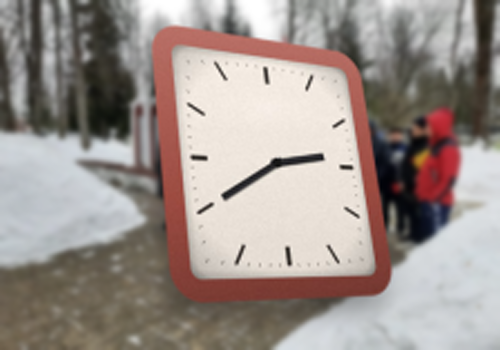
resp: 2h40
